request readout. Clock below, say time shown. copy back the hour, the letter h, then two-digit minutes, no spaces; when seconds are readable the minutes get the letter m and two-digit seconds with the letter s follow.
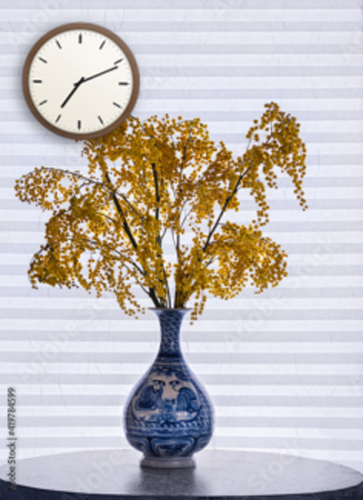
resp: 7h11
